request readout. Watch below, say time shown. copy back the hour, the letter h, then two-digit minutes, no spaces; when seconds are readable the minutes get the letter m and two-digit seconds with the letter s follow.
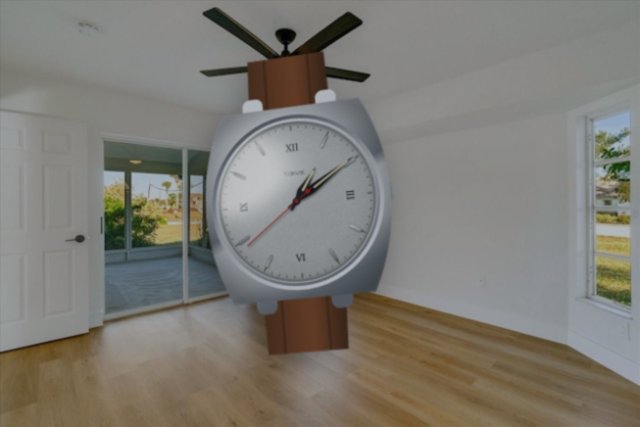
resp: 1h09m39s
